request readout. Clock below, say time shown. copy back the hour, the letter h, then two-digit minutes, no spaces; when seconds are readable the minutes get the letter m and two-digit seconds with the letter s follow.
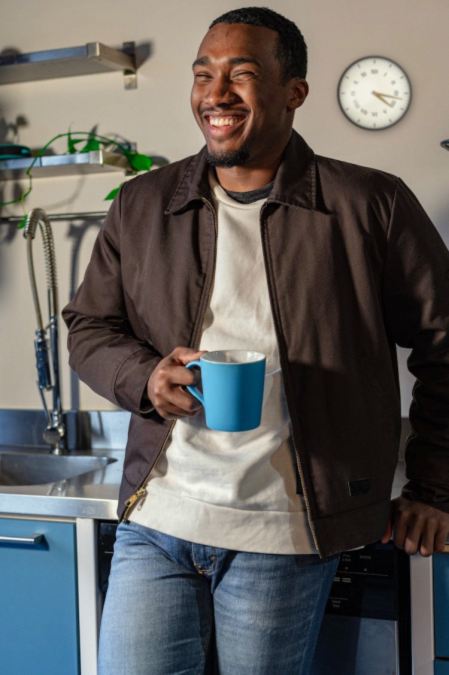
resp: 4h17
